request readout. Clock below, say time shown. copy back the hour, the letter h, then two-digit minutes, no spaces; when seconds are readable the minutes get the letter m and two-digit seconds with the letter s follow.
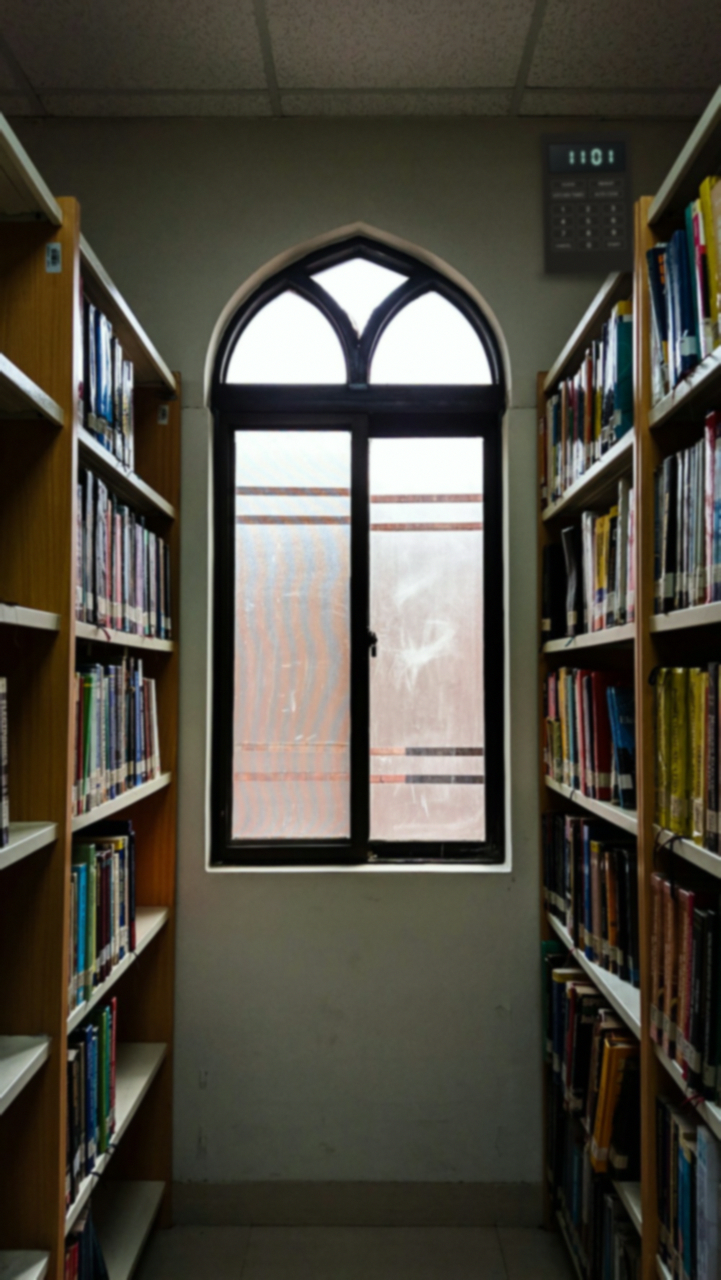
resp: 11h01
